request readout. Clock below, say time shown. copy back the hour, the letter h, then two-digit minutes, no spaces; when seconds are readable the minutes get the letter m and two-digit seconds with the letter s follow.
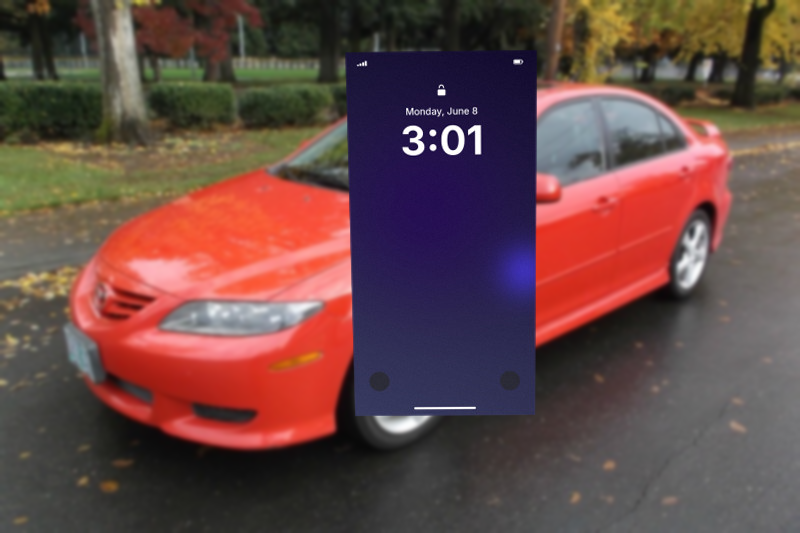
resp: 3h01
